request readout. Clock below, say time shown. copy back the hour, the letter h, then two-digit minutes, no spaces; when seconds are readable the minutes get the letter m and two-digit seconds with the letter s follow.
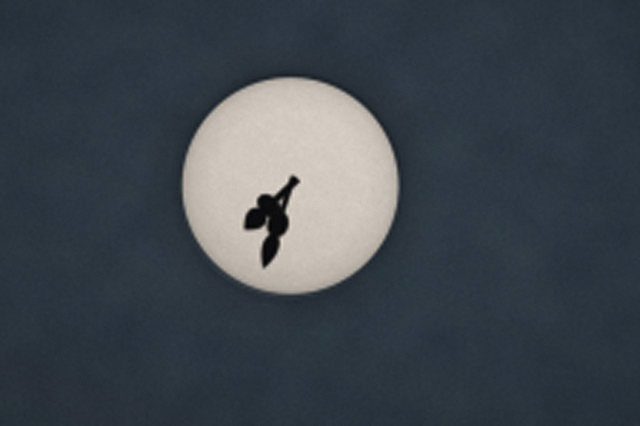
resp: 7h33
